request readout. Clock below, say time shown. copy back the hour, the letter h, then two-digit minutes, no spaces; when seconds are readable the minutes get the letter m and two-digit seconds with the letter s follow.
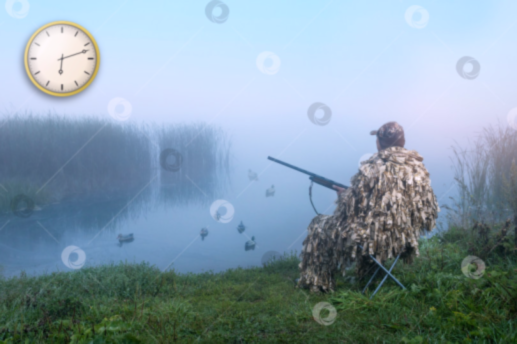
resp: 6h12
